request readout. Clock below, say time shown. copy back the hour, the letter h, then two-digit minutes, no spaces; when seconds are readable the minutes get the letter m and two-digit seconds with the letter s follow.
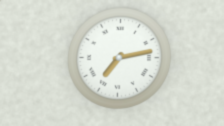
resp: 7h13
